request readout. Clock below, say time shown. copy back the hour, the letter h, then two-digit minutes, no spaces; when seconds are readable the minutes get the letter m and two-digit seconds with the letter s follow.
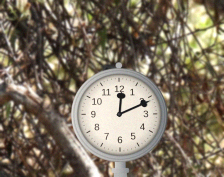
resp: 12h11
